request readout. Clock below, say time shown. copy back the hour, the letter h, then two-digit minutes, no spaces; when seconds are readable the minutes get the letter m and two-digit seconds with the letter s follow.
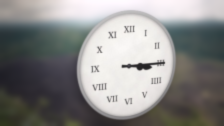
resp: 3h15
